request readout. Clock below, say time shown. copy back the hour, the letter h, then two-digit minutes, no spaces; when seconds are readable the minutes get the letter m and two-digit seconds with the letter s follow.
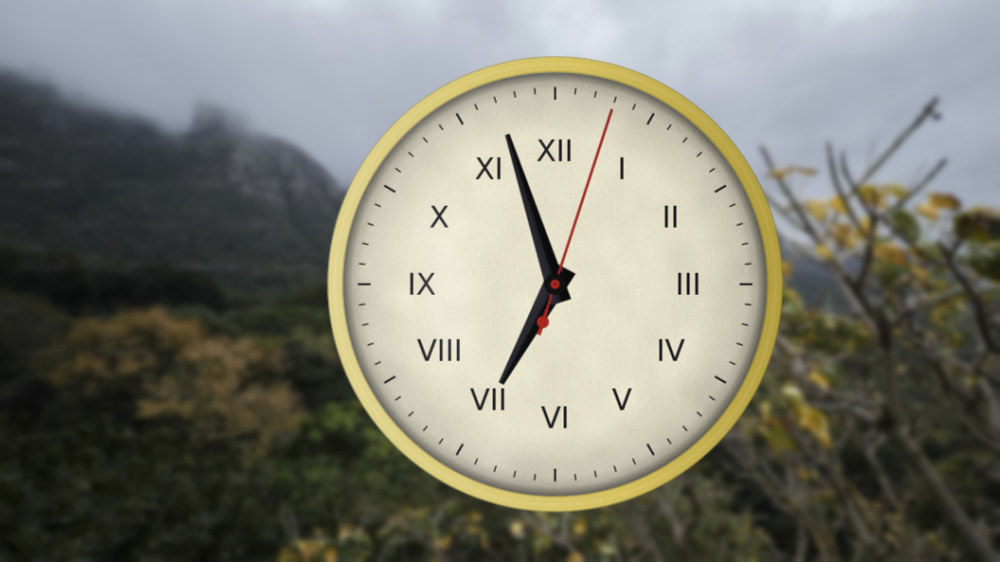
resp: 6h57m03s
